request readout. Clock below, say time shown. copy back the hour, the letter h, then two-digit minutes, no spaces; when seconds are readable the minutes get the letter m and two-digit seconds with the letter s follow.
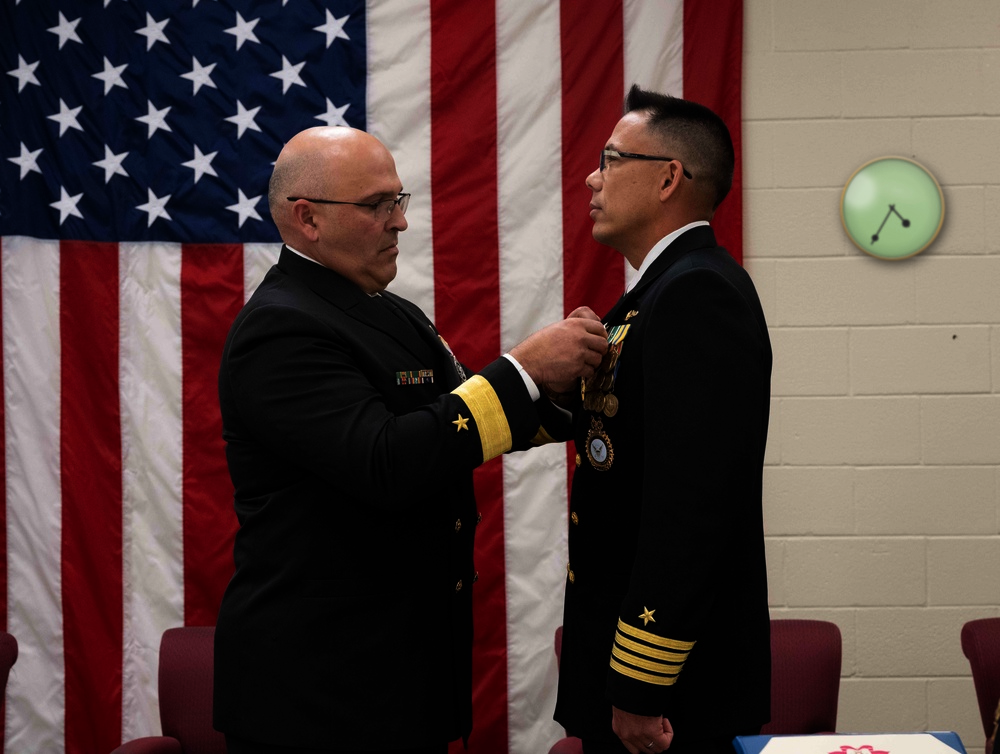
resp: 4h35
